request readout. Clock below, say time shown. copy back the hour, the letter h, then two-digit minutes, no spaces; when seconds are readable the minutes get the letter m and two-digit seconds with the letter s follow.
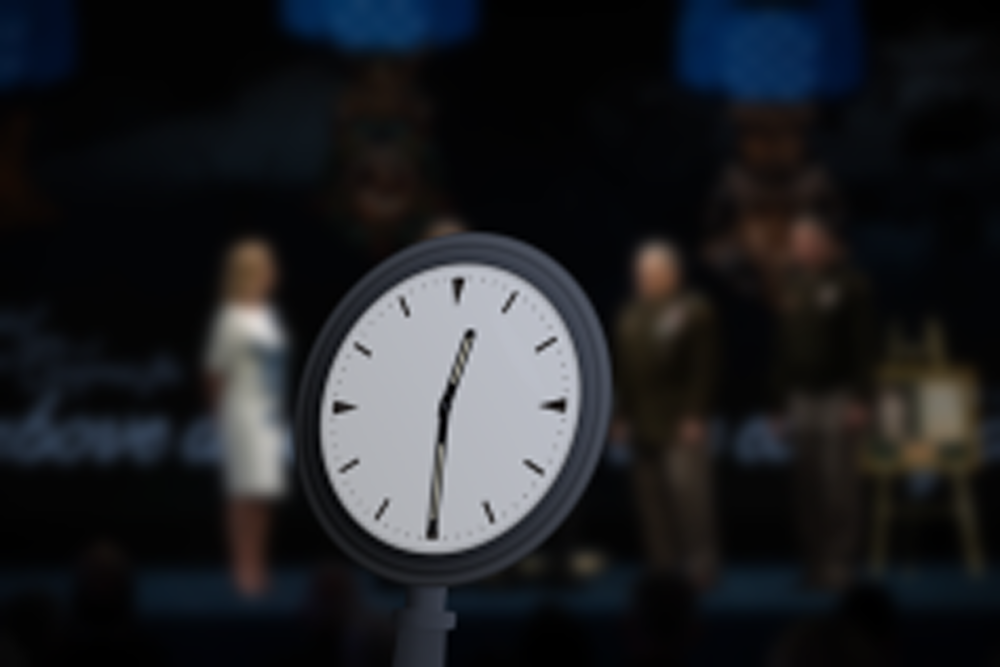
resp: 12h30
